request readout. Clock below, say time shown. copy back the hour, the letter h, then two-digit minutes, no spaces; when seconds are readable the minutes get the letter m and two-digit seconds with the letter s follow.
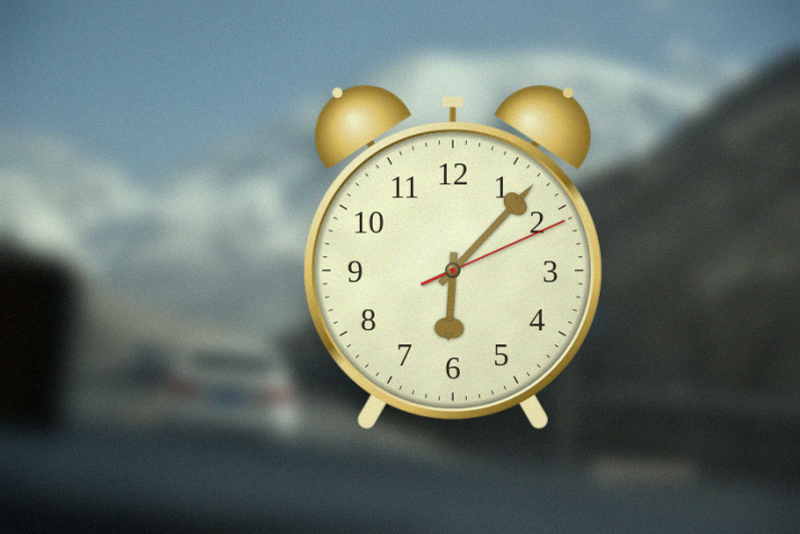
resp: 6h07m11s
